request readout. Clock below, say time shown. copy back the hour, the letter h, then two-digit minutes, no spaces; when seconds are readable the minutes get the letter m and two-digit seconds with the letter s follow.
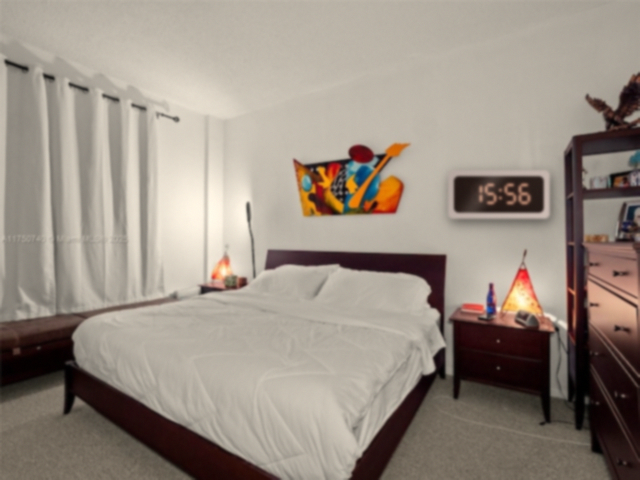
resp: 15h56
